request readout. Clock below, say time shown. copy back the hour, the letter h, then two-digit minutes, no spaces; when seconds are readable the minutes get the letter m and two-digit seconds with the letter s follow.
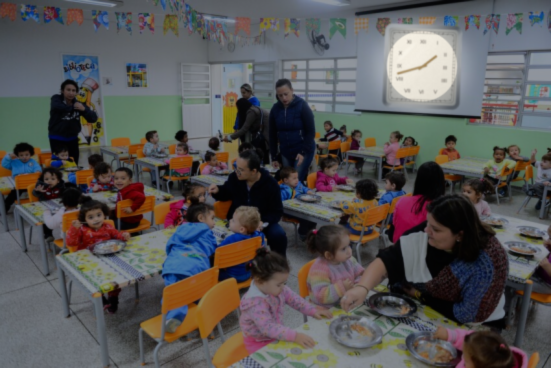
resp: 1h42
